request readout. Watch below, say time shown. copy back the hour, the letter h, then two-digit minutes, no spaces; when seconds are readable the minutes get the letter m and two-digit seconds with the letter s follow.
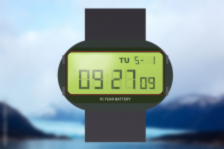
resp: 9h27m09s
